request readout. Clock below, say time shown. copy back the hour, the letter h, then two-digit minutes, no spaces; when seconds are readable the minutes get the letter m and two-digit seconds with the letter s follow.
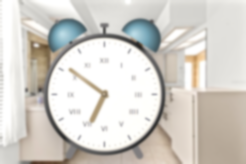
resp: 6h51
